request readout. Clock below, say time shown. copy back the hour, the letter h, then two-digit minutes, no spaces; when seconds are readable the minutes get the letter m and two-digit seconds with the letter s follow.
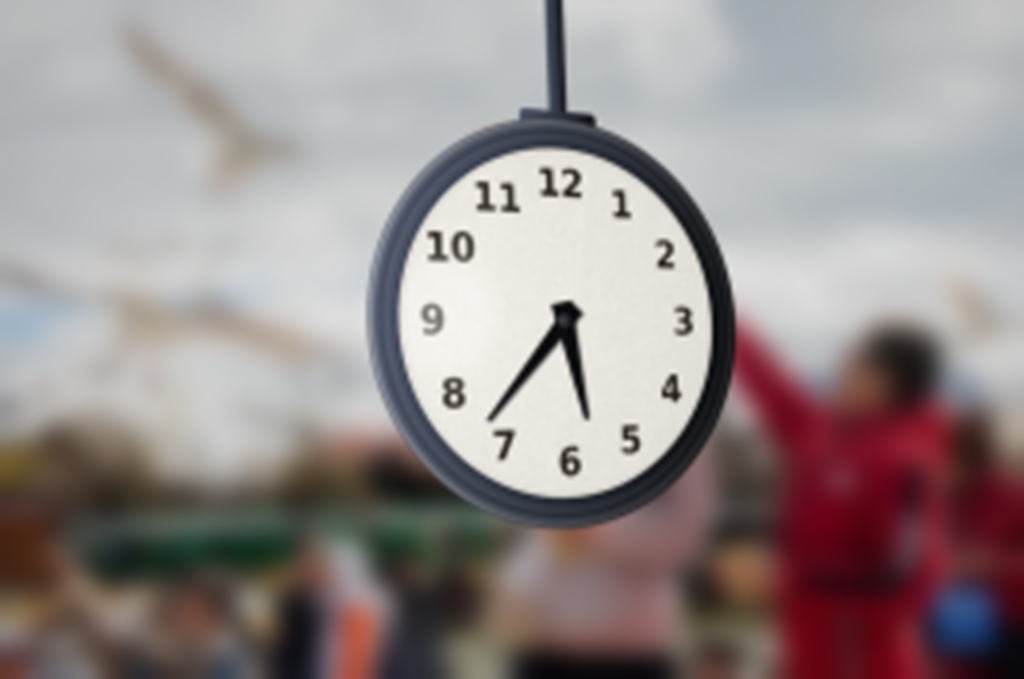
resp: 5h37
